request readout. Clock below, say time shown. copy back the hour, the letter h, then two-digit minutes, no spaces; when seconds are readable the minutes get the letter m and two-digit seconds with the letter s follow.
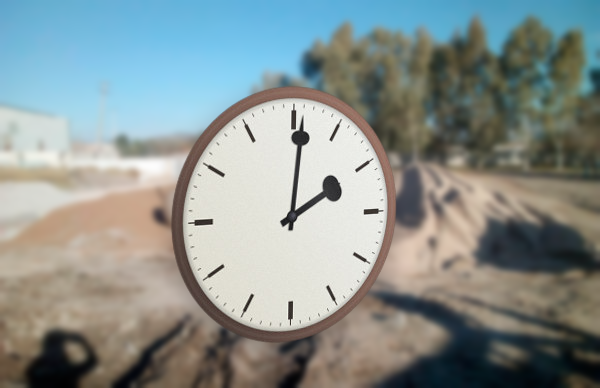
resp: 2h01
